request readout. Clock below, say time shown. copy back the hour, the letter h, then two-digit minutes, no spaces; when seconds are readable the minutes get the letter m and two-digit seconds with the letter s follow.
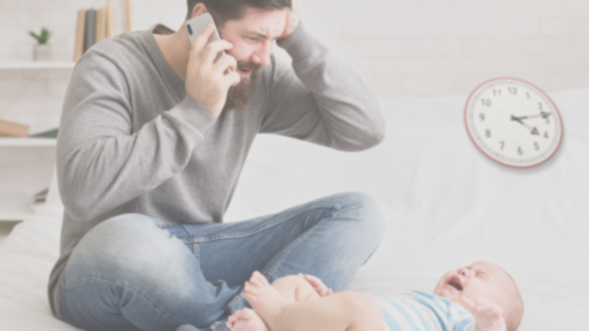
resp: 4h13
